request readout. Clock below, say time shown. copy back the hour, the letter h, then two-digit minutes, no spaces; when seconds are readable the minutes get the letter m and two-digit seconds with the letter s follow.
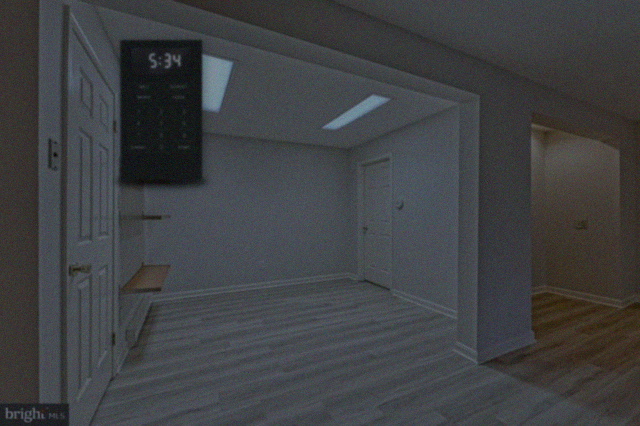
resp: 5h34
